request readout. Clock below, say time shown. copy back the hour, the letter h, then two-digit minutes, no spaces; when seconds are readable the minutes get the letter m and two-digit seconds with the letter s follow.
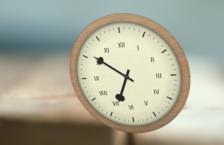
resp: 6h51
